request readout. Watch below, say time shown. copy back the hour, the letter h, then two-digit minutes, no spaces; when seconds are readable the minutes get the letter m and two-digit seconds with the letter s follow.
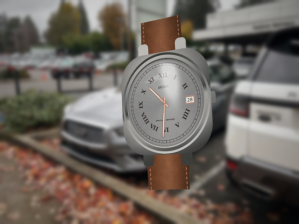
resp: 10h31
